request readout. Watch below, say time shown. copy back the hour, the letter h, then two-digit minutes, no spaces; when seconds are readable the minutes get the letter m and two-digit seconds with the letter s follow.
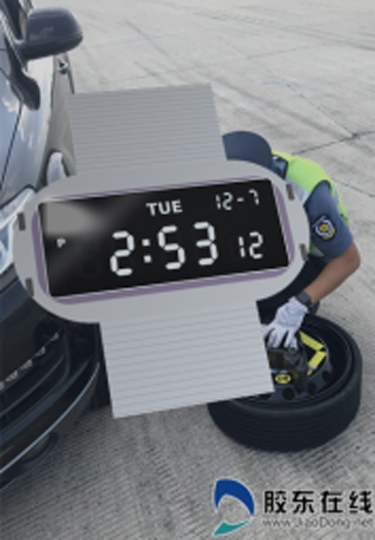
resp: 2h53m12s
